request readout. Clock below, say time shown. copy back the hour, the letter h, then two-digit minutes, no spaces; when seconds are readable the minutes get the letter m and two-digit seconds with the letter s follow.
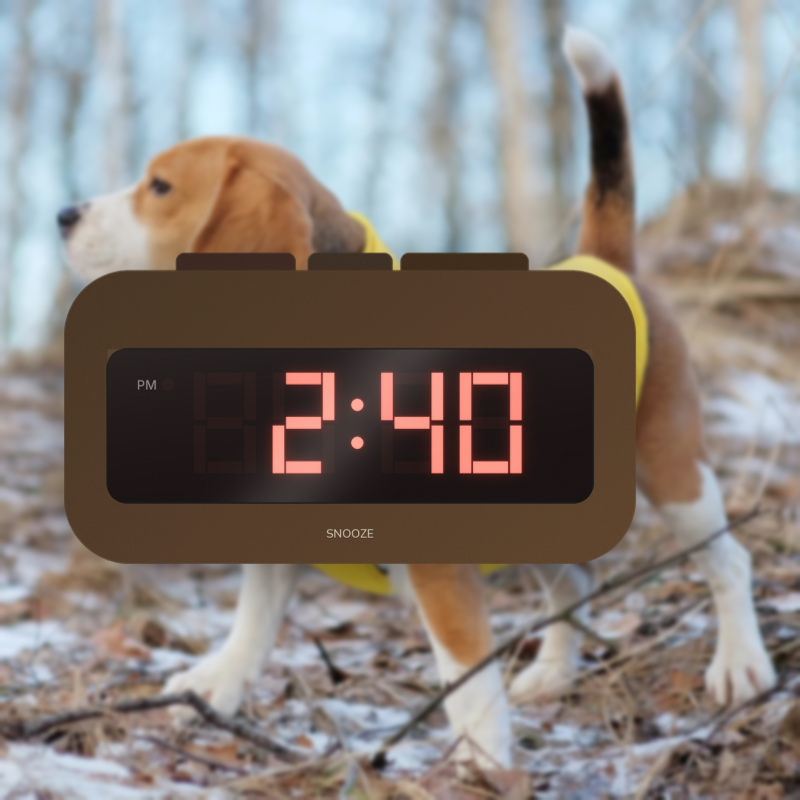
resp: 2h40
